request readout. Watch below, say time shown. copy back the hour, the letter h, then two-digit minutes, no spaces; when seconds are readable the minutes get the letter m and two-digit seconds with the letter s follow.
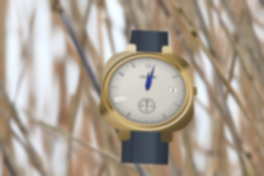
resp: 12h02
